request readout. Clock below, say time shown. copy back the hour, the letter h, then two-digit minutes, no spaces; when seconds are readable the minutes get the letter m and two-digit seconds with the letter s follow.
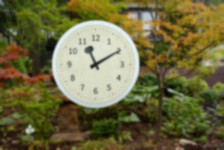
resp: 11h10
